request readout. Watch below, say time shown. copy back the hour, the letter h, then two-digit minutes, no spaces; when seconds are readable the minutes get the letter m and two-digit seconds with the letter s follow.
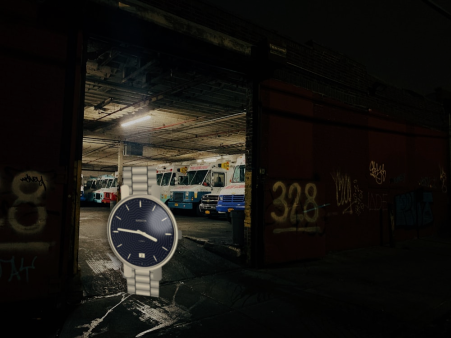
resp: 3h46
